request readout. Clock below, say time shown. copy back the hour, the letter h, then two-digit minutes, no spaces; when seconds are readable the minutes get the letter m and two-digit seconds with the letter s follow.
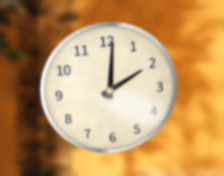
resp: 2h01
